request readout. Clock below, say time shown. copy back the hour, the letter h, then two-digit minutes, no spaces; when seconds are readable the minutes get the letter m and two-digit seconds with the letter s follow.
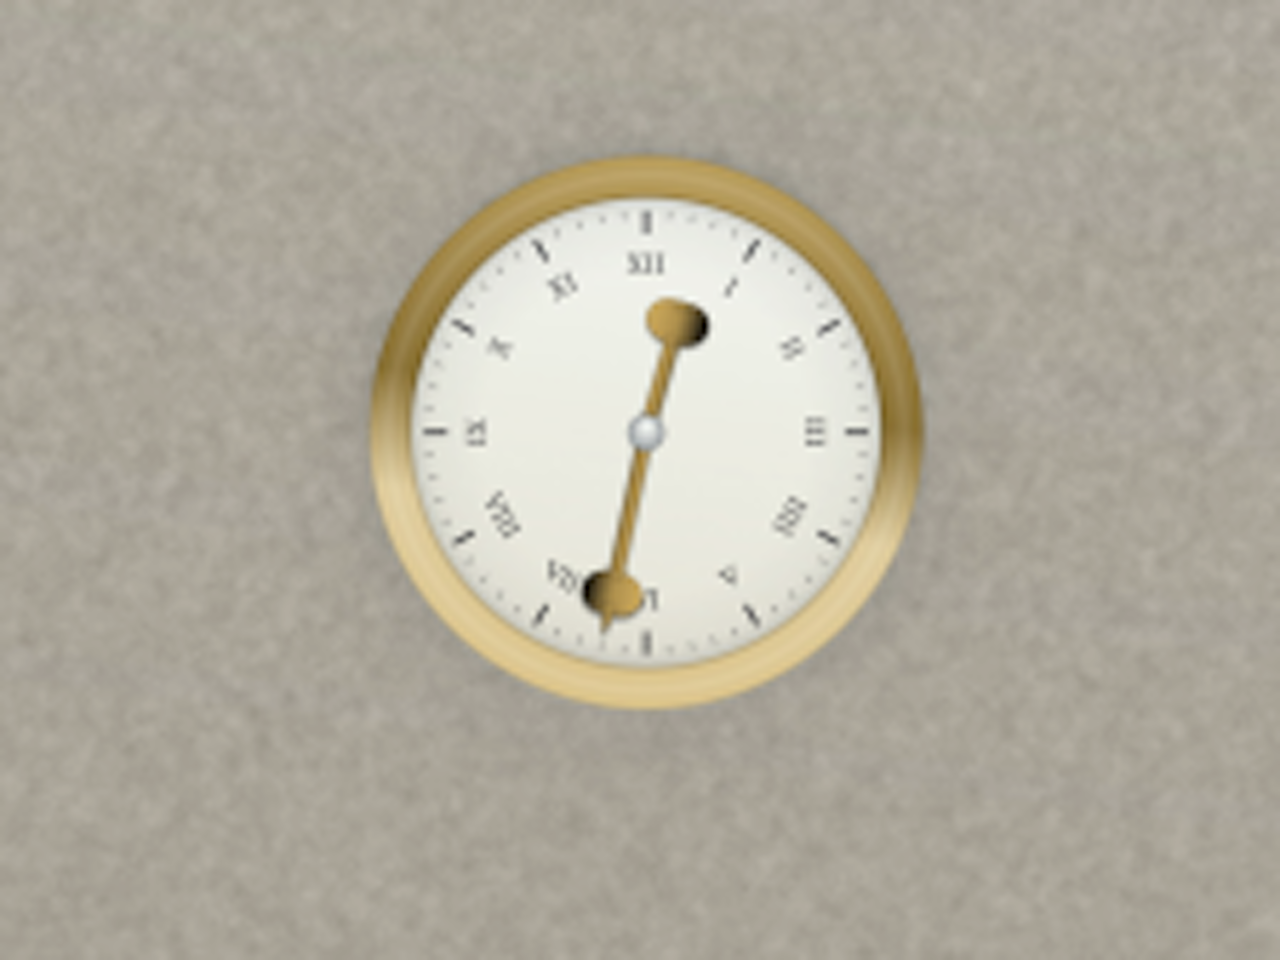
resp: 12h32
